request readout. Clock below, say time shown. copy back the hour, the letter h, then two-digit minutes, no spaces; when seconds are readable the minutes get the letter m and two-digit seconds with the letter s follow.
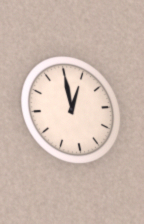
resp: 1h00
